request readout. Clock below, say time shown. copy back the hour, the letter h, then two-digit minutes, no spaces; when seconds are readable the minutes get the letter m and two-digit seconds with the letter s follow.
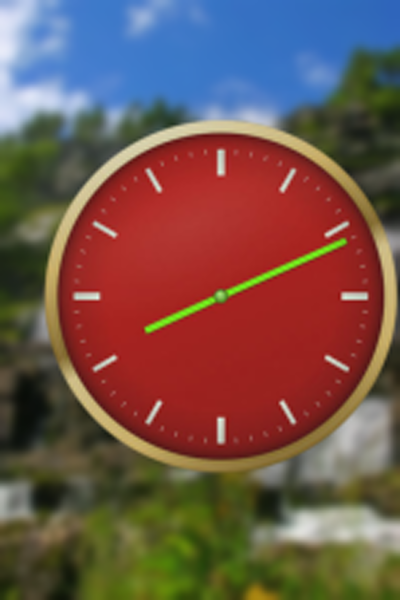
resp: 8h11
